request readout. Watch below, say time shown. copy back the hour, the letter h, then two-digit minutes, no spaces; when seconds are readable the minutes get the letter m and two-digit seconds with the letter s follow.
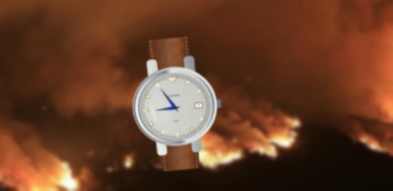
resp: 8h55
